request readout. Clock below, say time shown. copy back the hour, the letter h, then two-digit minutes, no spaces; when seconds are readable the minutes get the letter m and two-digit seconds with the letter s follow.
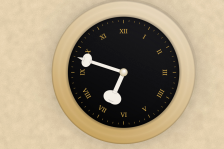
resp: 6h48
